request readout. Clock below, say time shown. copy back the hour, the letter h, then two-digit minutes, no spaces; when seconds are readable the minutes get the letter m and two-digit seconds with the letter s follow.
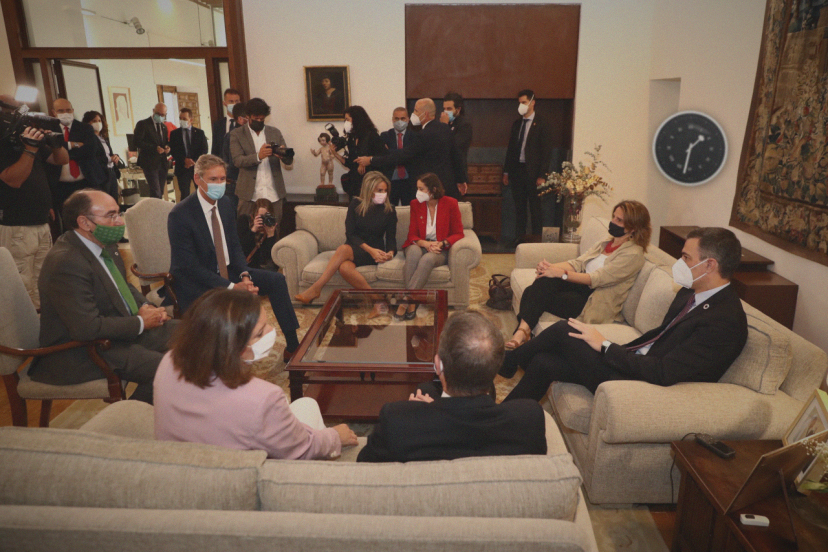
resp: 1h32
